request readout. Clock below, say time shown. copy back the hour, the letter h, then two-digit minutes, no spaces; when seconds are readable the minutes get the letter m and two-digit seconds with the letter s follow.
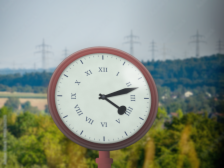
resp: 4h12
